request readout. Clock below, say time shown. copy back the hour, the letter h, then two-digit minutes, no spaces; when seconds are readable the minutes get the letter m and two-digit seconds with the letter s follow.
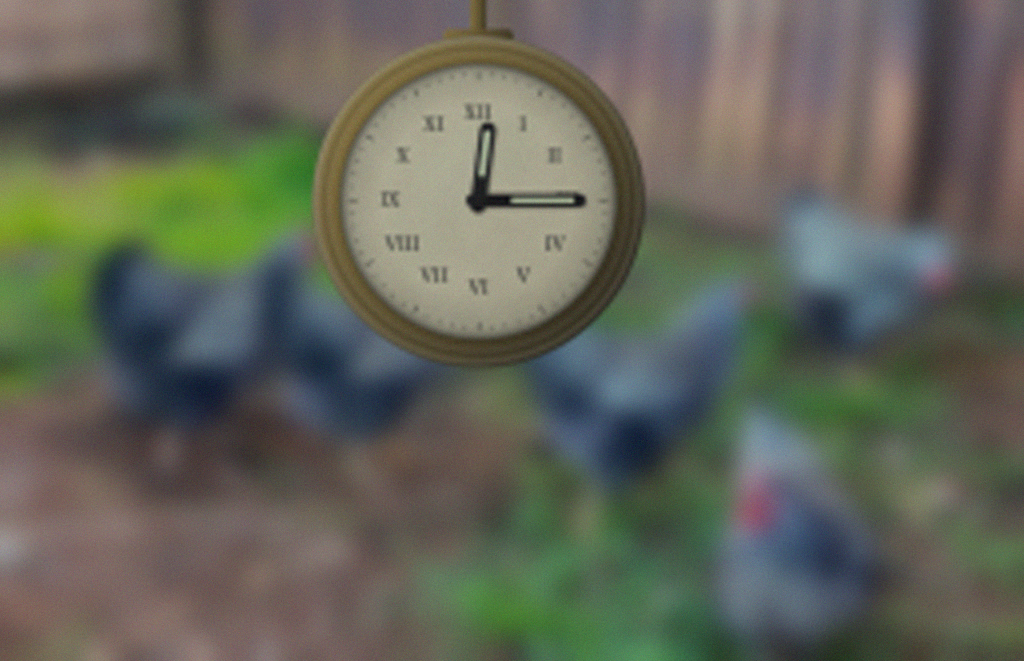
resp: 12h15
